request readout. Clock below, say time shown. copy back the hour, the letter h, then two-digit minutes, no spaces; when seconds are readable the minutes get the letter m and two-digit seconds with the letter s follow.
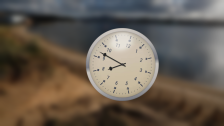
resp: 7h47
